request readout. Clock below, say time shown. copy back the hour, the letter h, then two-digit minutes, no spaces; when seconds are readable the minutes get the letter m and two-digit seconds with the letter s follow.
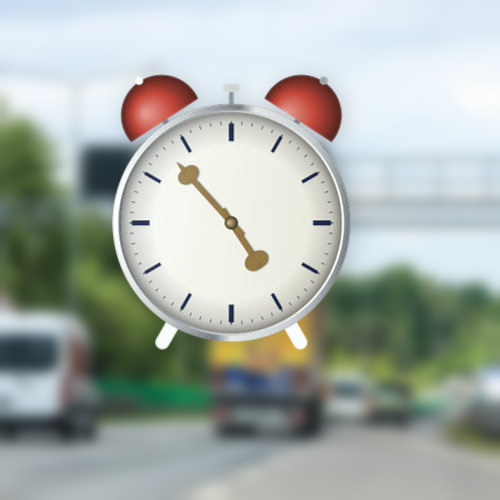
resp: 4h53
